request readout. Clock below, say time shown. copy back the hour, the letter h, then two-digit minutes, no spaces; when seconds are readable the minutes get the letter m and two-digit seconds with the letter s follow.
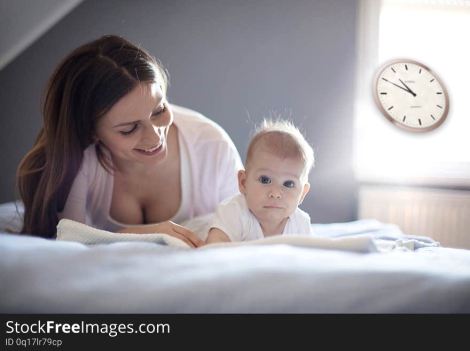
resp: 10h50
